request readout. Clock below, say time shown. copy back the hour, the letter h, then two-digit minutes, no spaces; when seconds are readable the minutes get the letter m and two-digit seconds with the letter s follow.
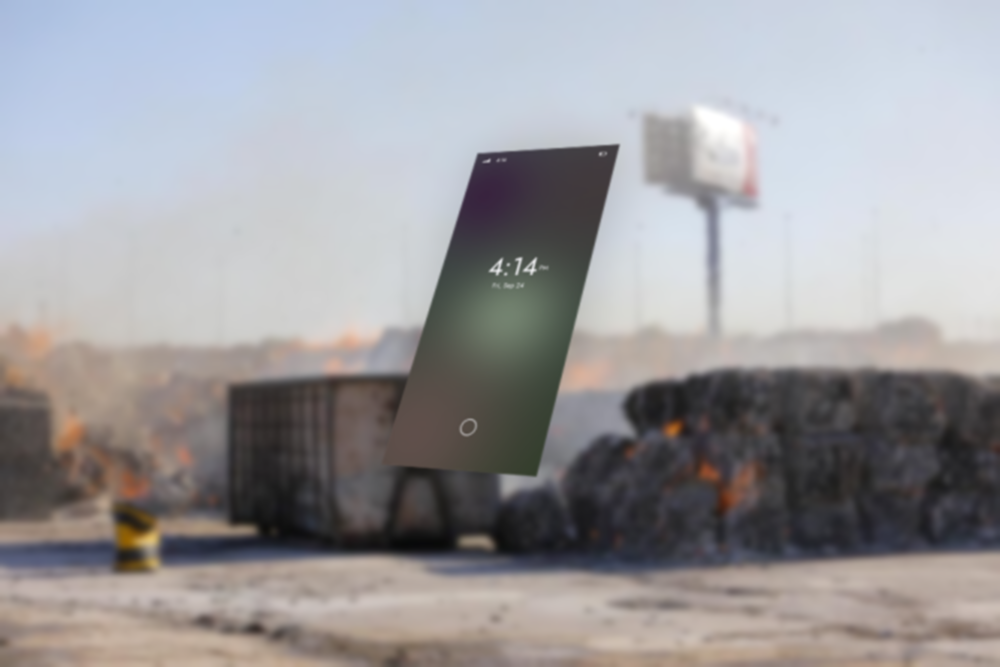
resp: 4h14
